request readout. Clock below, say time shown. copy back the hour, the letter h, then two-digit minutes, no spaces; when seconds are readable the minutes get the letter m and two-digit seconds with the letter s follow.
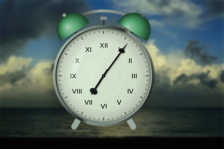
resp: 7h06
